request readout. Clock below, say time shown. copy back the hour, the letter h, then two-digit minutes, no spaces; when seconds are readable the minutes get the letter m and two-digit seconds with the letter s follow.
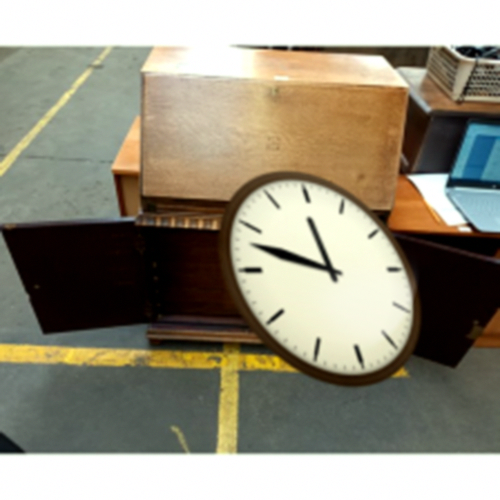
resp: 11h48
